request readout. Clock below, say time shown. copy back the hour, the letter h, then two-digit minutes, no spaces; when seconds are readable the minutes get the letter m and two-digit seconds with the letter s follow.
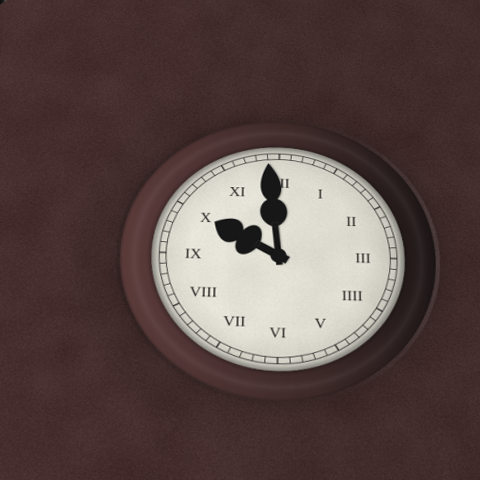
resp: 9h59
